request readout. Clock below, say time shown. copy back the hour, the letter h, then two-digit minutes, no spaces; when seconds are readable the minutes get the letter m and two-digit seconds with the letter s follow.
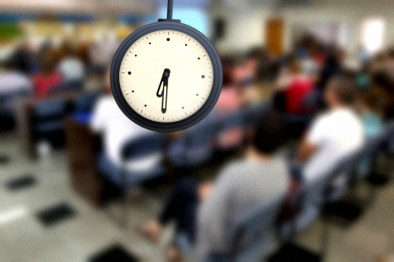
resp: 6h30
